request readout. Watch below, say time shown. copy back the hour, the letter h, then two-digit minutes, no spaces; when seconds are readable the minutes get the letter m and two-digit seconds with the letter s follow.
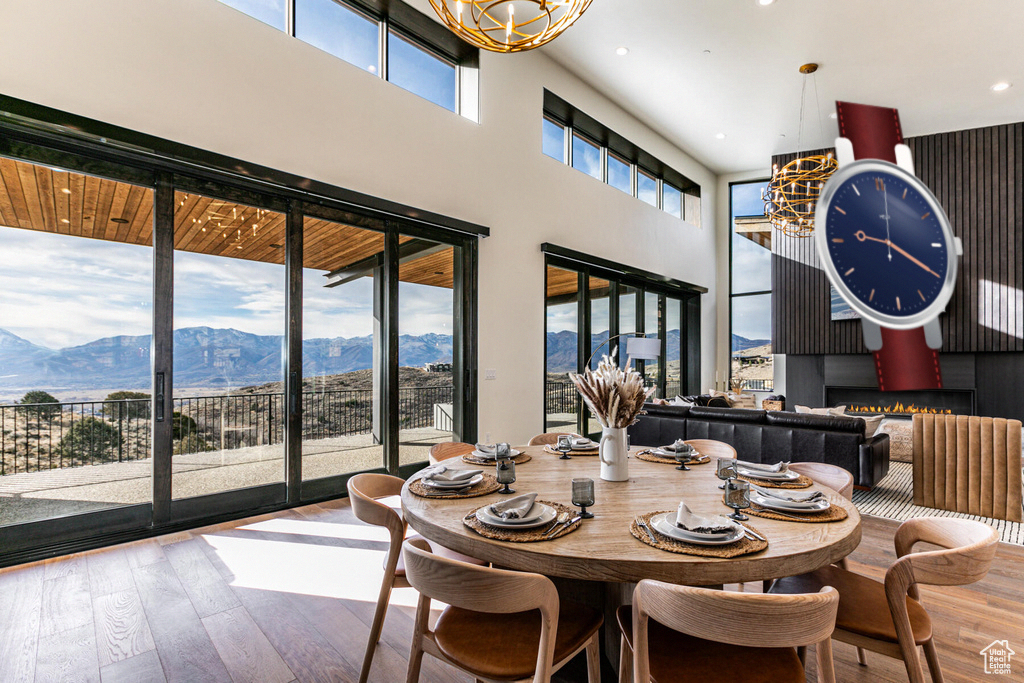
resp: 9h20m01s
